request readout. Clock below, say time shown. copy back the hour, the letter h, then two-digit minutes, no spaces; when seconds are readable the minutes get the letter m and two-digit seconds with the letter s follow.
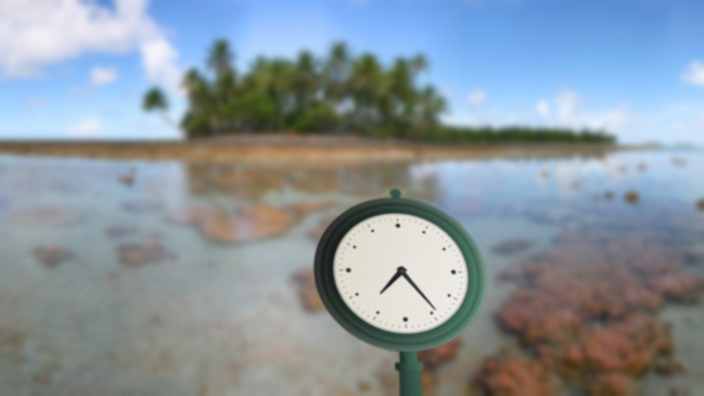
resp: 7h24
